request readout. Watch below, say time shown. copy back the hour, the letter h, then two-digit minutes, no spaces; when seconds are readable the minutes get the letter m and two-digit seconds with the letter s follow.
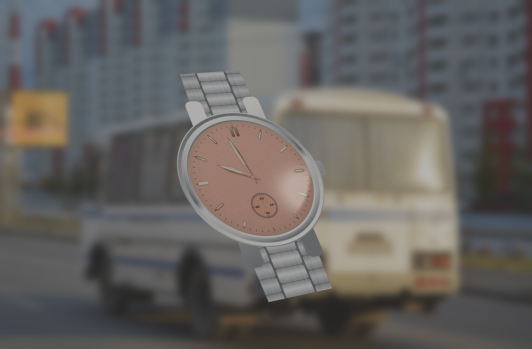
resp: 9h58
